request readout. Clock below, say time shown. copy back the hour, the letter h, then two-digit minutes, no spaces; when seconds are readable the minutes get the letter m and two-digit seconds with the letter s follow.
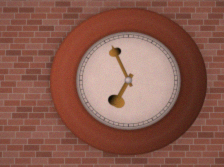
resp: 6h56
